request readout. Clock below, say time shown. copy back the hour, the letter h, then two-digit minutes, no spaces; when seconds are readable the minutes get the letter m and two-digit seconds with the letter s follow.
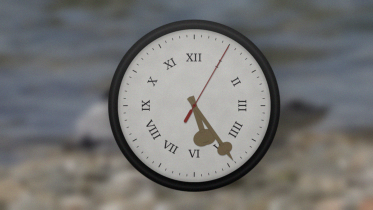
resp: 5h24m05s
